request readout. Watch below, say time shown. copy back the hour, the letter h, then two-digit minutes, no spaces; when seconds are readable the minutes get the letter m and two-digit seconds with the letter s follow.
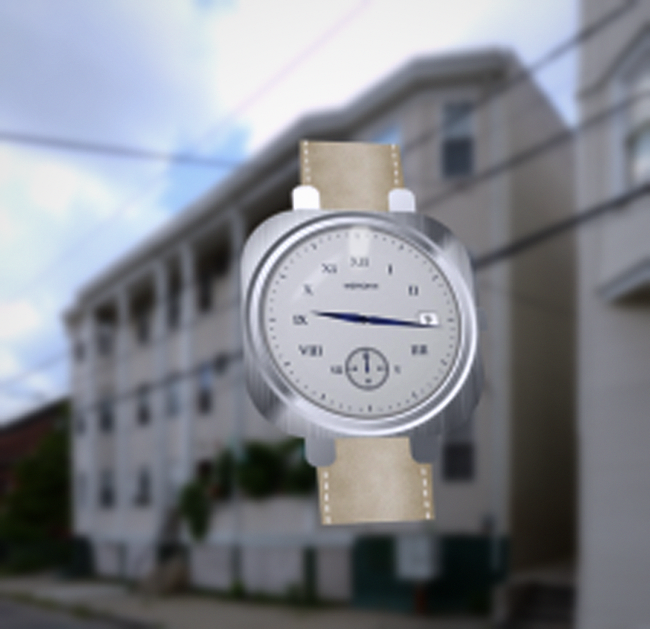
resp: 9h16
